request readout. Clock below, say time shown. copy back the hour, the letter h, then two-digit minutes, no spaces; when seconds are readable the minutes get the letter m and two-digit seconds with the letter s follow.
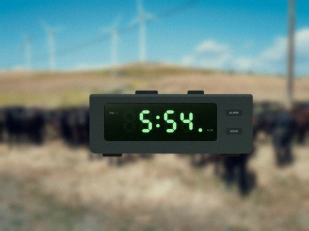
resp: 5h54
